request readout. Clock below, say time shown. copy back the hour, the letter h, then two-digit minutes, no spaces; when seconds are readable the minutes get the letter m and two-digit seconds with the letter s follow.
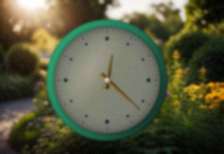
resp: 12h22
